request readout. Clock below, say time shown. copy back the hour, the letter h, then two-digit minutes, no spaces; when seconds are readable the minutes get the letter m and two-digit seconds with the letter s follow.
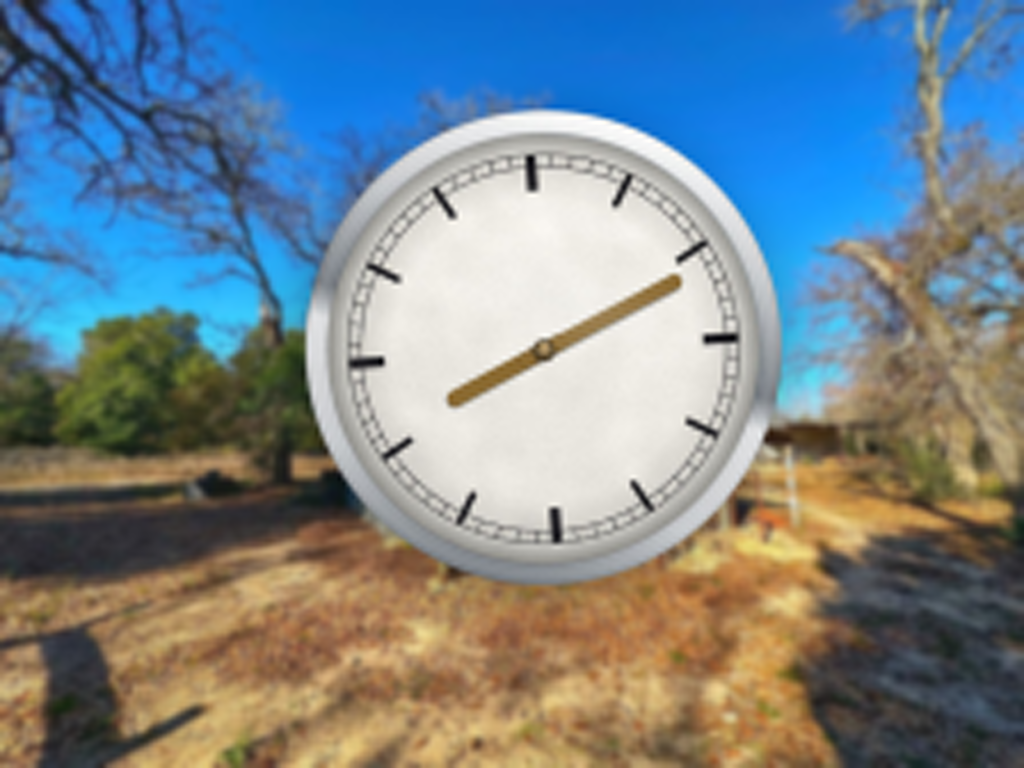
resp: 8h11
